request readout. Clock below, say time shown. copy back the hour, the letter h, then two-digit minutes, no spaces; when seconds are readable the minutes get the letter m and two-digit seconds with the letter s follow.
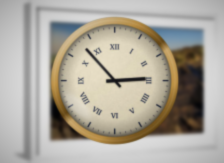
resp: 2h53
